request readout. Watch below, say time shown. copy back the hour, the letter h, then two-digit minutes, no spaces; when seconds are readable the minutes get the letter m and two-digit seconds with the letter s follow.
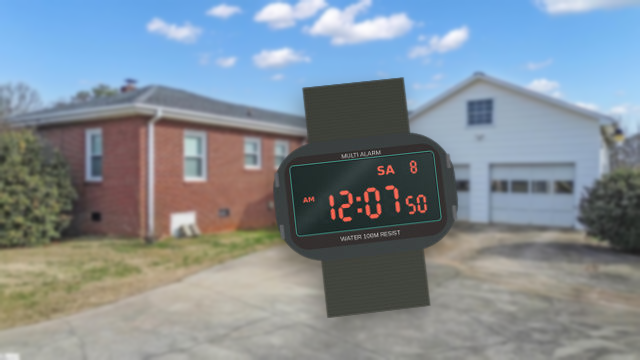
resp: 12h07m50s
